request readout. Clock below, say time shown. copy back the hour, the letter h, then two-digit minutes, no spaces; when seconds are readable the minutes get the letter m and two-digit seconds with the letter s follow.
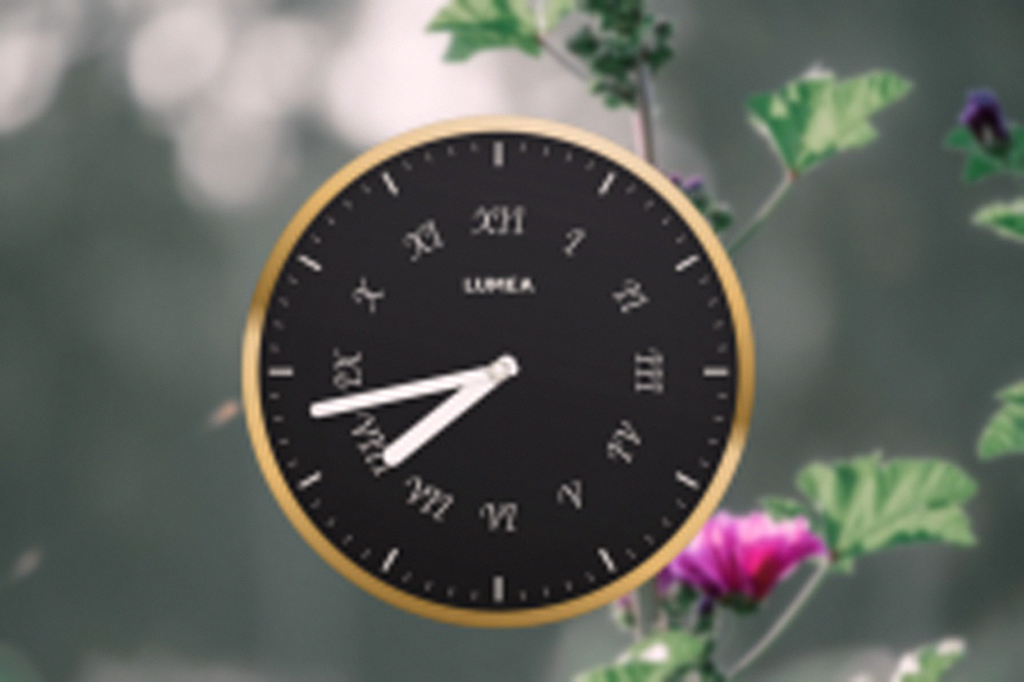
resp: 7h43
